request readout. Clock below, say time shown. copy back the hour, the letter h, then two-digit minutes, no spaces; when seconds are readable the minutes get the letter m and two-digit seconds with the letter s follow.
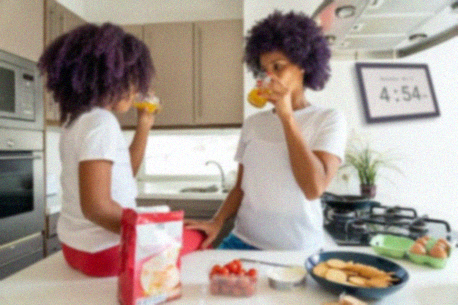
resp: 4h54
